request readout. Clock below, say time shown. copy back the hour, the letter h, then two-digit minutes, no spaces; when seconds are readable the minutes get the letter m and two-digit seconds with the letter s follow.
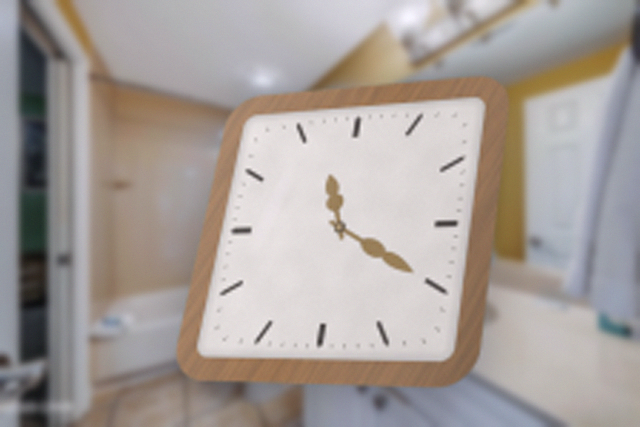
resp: 11h20
